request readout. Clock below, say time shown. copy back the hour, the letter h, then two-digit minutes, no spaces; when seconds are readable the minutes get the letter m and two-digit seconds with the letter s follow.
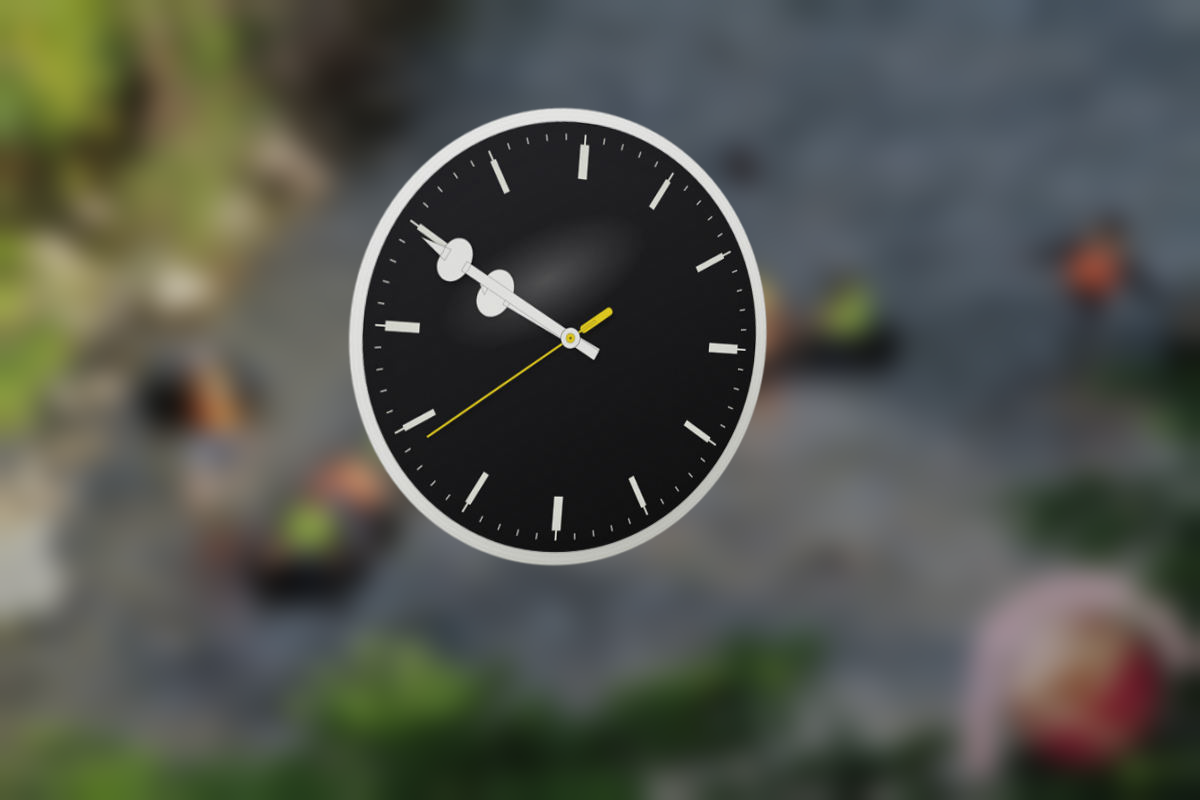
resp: 9h49m39s
